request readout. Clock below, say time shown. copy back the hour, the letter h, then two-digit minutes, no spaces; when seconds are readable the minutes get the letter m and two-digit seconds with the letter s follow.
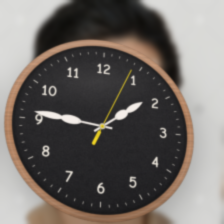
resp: 1h46m04s
